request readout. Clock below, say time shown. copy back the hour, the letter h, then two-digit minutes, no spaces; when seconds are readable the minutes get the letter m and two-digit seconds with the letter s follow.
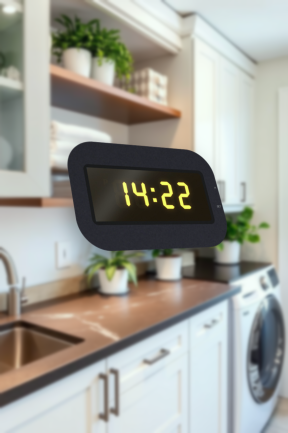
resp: 14h22
